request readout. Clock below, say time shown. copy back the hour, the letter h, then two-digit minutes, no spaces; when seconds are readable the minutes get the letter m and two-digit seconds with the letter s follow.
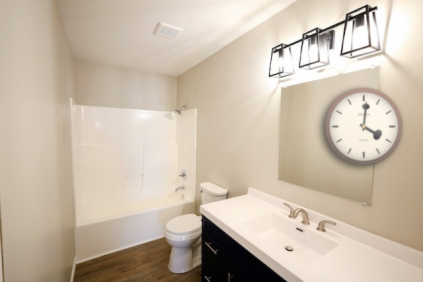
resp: 4h01
